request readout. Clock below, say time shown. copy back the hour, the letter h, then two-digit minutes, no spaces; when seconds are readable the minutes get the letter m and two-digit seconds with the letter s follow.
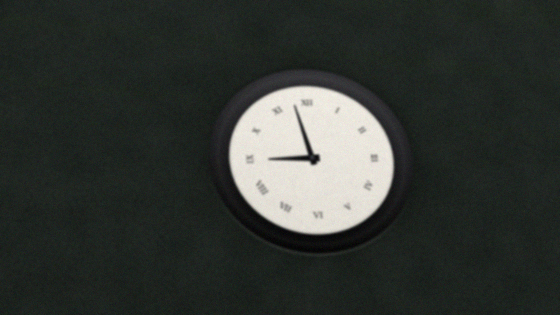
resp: 8h58
